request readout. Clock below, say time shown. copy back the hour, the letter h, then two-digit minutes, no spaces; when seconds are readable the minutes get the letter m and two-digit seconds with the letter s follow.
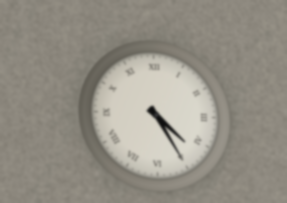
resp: 4h25
